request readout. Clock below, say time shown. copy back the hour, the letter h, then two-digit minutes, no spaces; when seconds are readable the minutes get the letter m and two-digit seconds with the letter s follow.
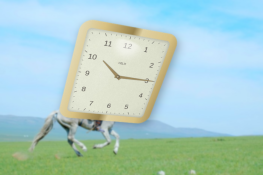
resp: 10h15
